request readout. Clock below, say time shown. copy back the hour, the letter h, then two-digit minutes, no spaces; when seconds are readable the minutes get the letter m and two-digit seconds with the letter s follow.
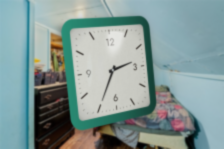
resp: 2h35
